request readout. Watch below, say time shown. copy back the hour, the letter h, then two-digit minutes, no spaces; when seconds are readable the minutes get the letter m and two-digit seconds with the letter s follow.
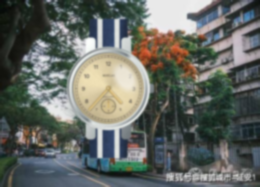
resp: 4h37
